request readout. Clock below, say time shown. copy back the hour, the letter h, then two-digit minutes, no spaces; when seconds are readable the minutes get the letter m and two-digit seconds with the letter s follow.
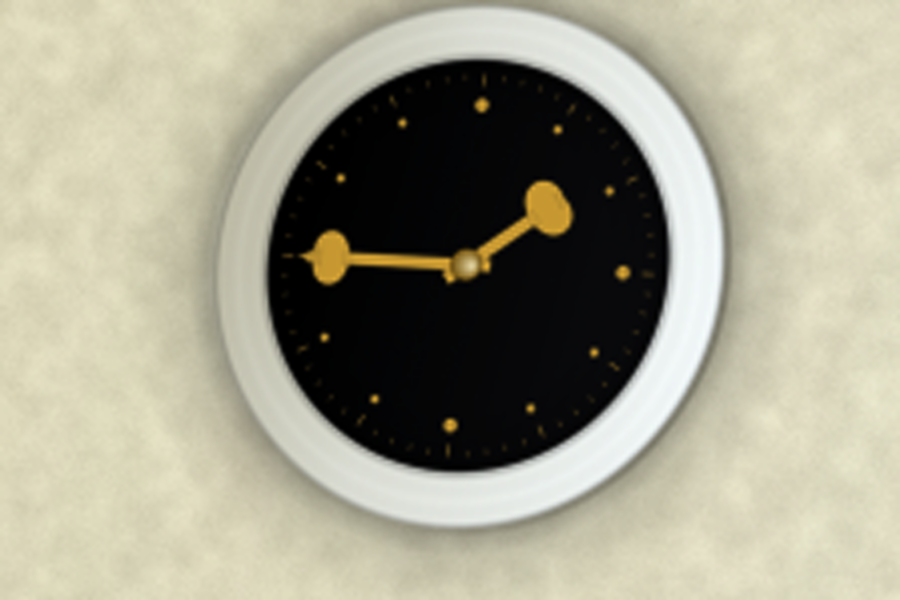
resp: 1h45
